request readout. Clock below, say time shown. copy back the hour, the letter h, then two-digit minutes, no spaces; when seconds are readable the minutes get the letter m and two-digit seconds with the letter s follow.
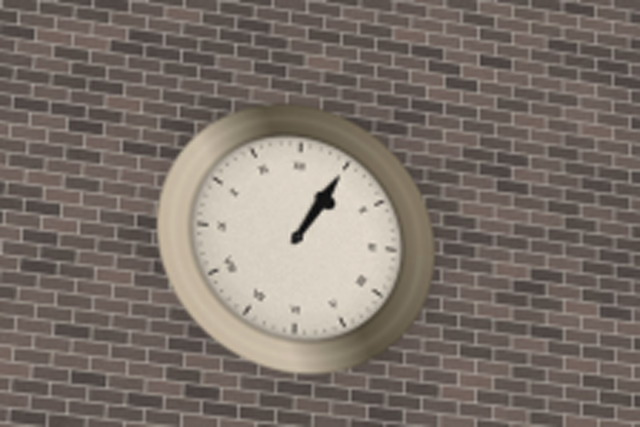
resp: 1h05
